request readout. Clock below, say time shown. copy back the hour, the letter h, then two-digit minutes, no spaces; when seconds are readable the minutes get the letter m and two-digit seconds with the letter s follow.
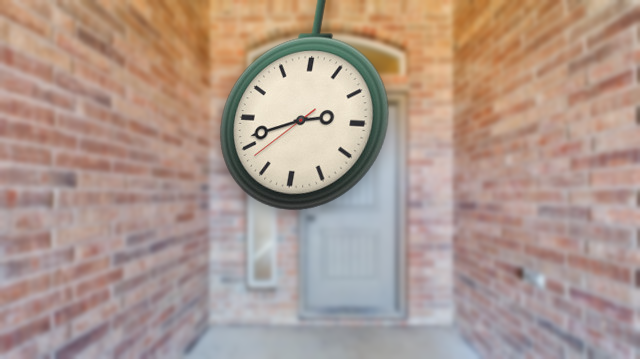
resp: 2h41m38s
